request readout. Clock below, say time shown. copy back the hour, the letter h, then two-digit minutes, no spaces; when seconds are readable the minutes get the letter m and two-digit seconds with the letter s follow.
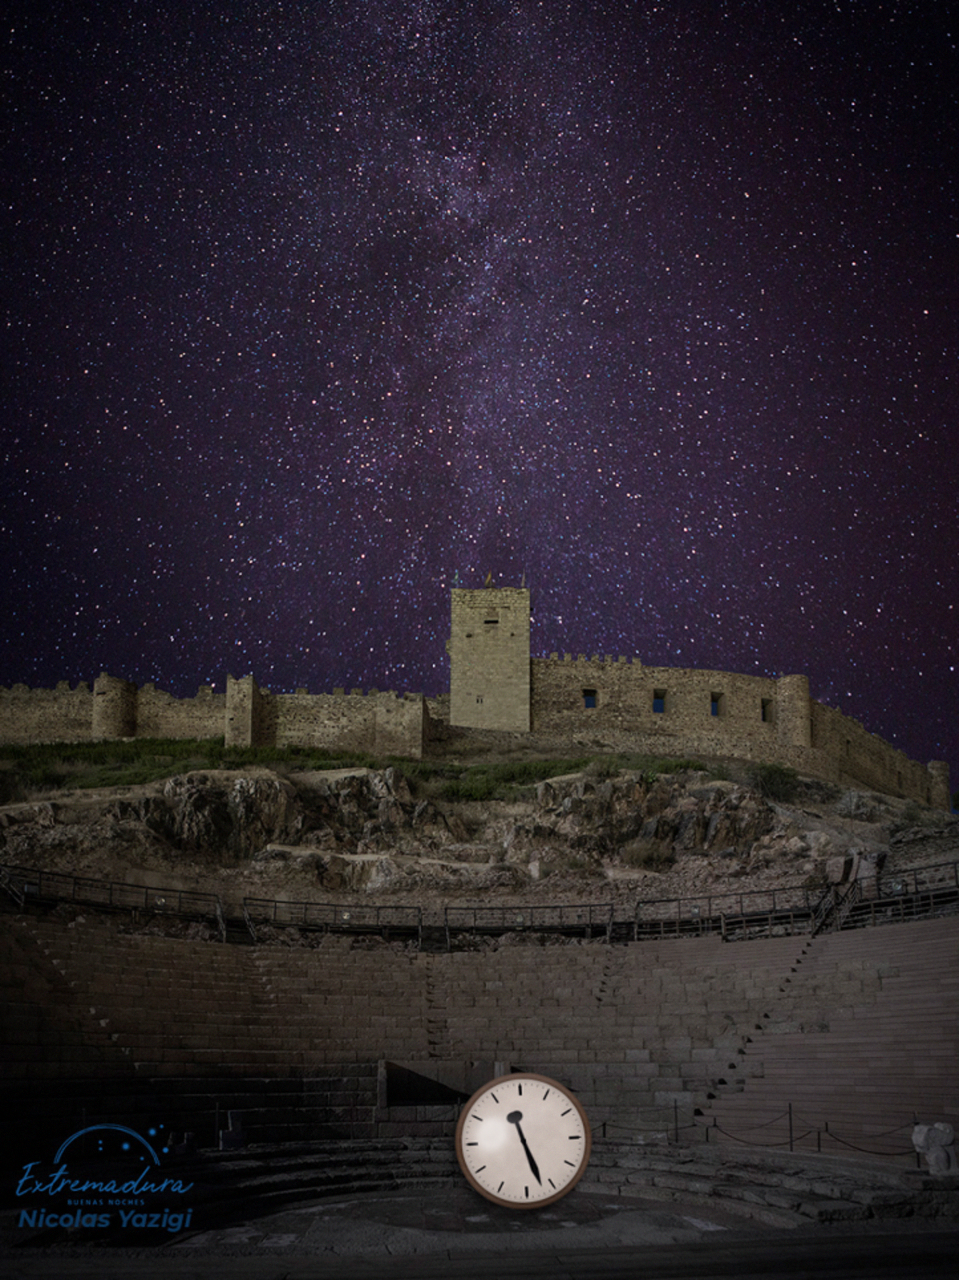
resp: 11h27
